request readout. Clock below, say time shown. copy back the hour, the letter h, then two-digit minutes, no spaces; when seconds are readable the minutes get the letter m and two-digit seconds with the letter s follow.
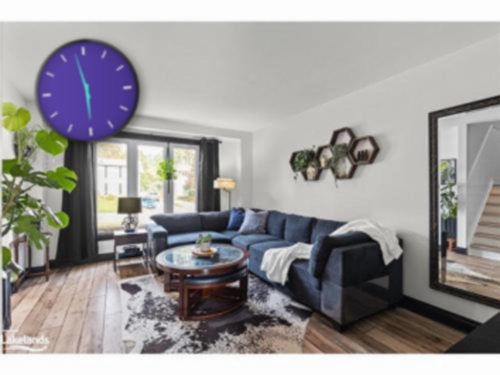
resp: 5h58
